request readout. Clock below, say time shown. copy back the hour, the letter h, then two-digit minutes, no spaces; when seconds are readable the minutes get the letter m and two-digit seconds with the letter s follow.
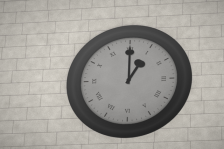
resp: 1h00
